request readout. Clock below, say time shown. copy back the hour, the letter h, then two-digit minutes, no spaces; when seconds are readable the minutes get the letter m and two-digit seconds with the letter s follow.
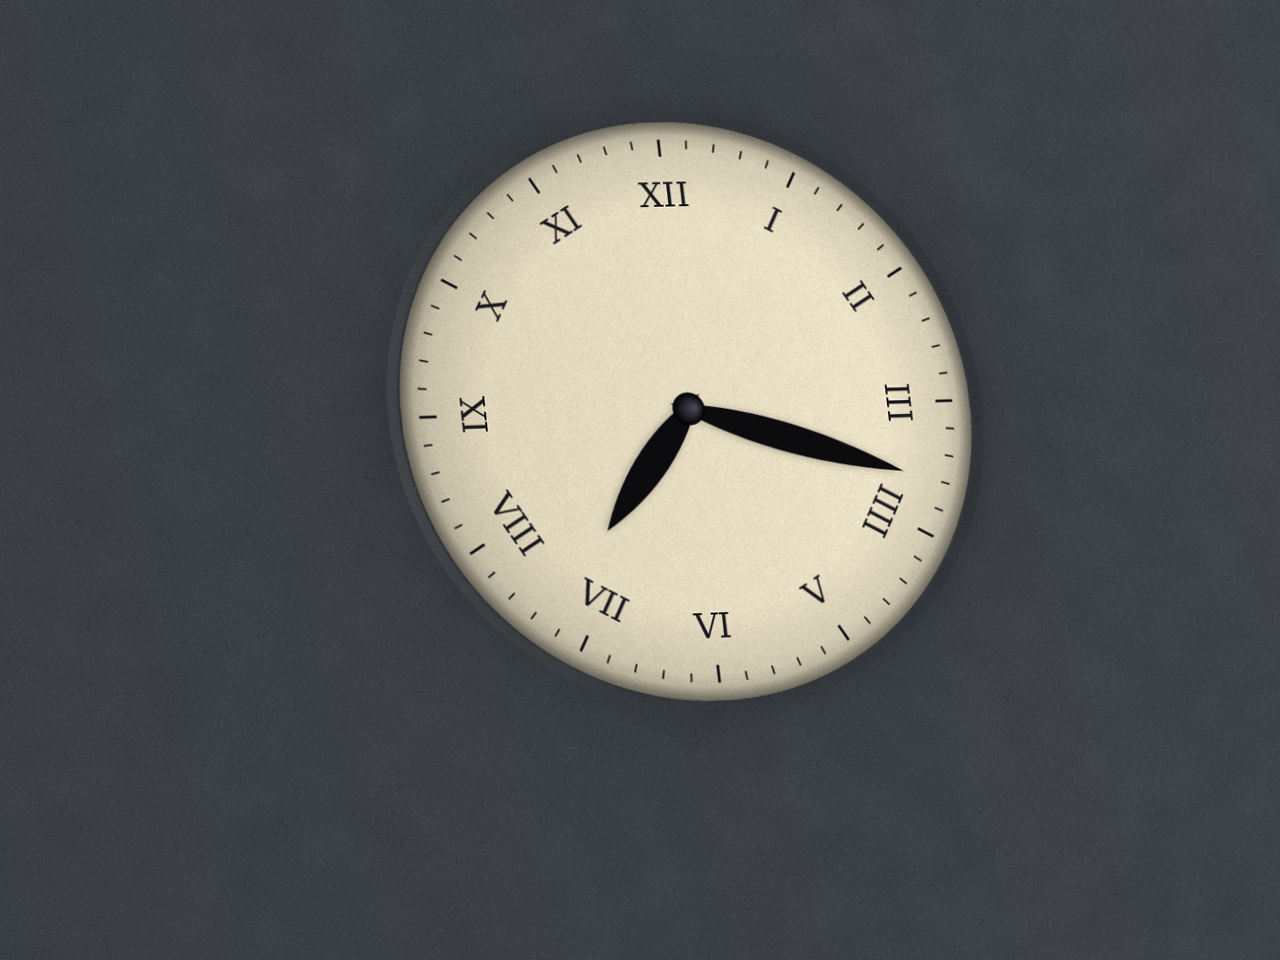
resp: 7h18
